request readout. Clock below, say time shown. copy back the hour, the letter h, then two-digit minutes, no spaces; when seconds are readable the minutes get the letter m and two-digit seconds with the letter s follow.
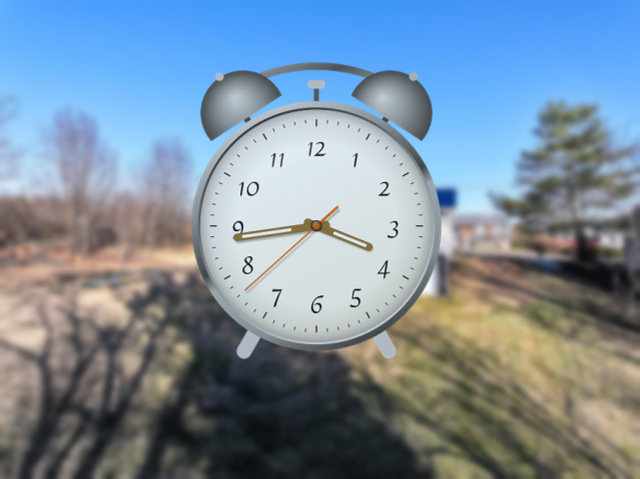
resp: 3h43m38s
